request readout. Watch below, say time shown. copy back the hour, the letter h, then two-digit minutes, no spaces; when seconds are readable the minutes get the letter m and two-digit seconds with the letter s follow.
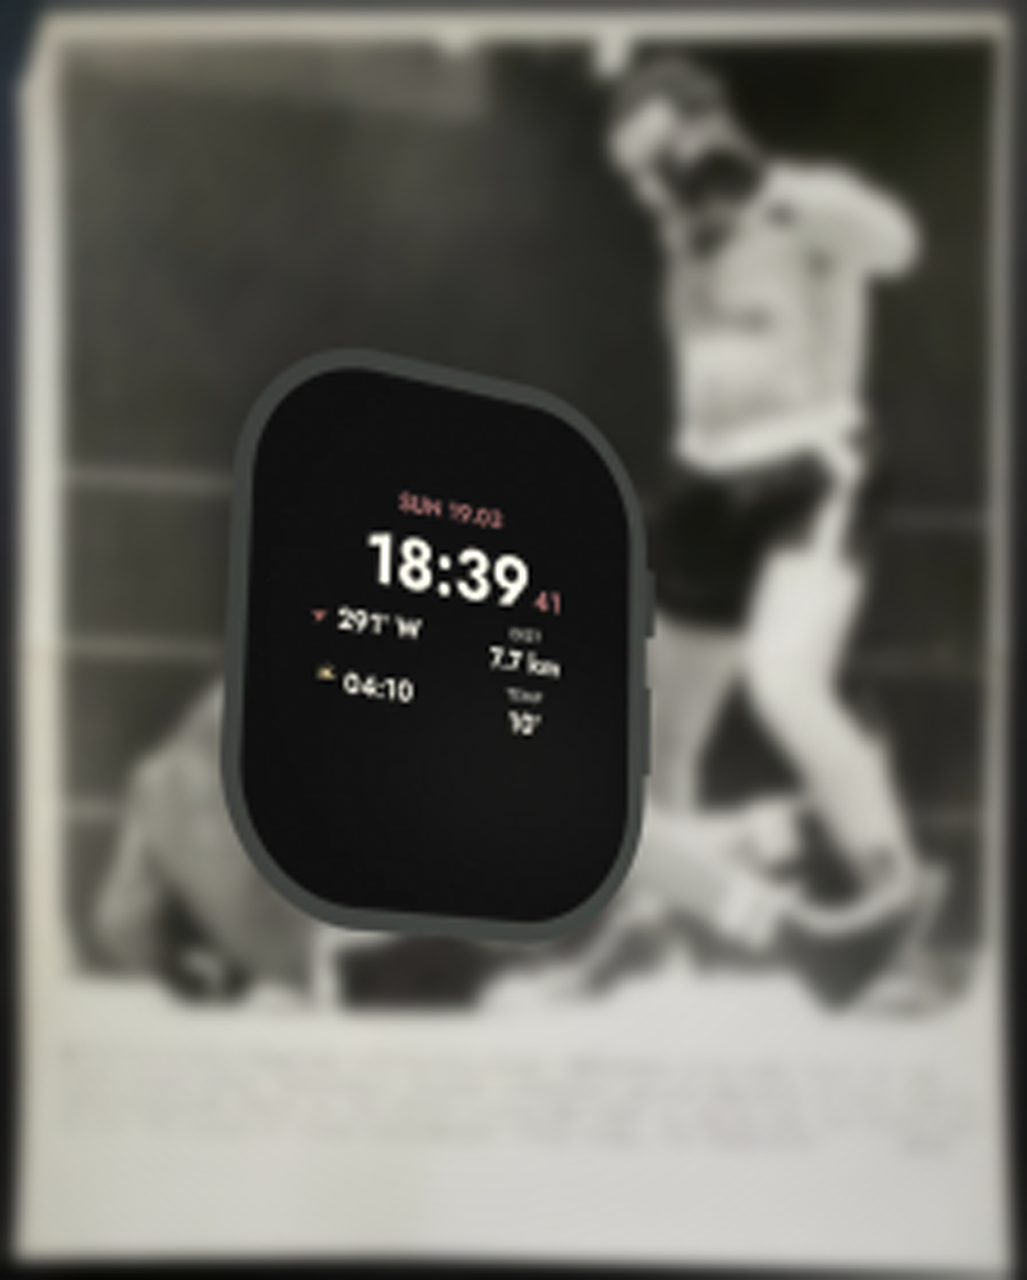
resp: 18h39
